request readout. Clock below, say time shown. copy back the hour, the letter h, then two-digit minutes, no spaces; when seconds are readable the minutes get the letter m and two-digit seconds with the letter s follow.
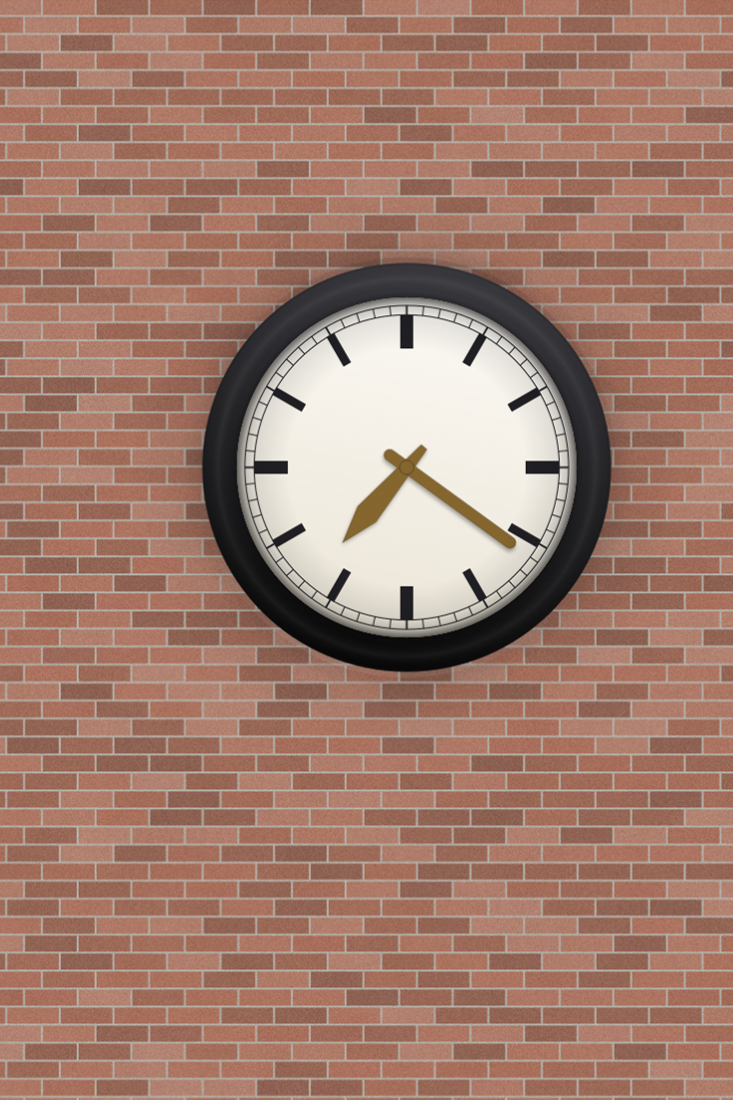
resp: 7h21
